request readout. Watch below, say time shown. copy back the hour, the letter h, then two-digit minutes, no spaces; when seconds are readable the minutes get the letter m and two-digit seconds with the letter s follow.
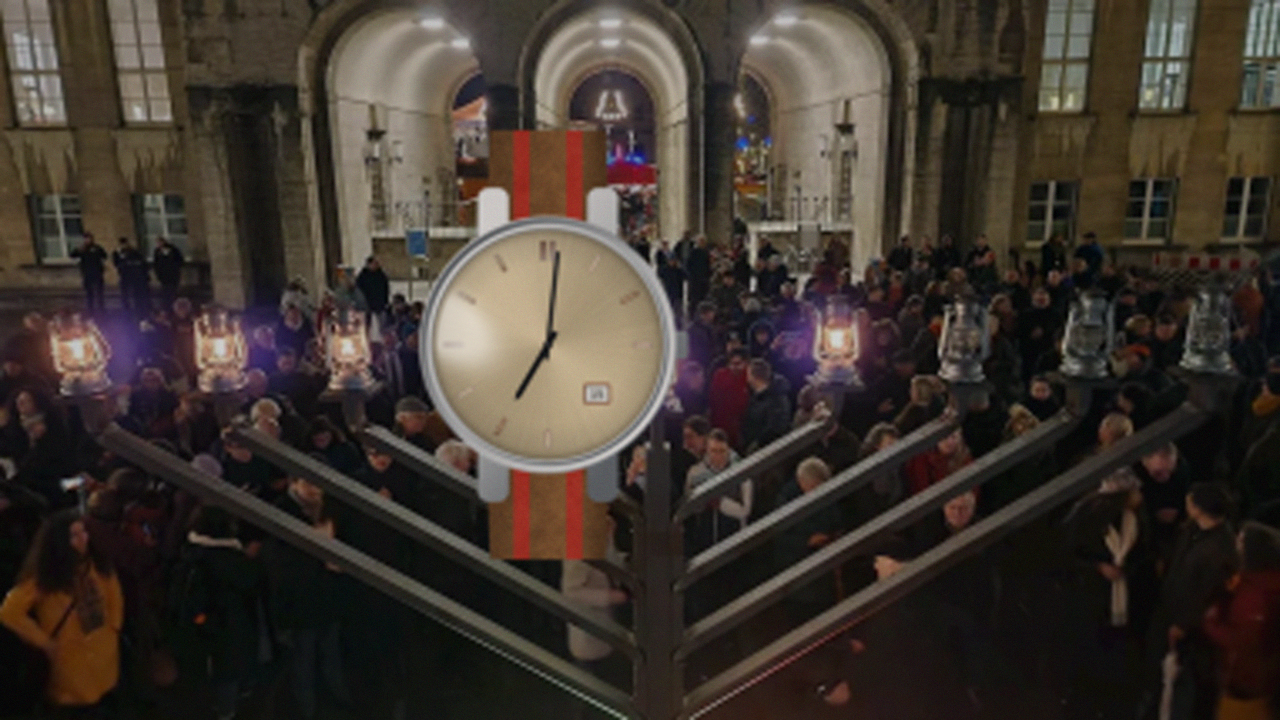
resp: 7h01
